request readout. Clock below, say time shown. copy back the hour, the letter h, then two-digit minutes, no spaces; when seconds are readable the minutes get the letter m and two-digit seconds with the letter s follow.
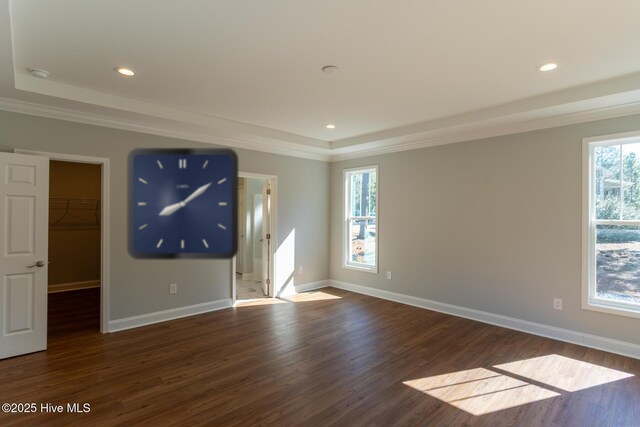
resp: 8h09
